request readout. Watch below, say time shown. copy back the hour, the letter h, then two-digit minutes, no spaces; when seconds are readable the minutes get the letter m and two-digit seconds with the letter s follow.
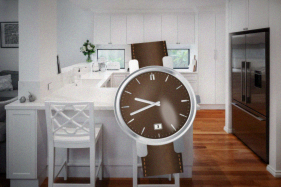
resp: 9h42
